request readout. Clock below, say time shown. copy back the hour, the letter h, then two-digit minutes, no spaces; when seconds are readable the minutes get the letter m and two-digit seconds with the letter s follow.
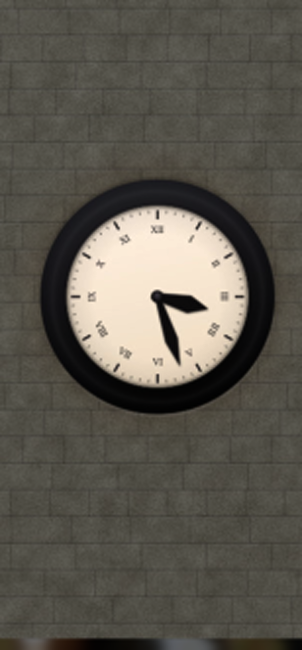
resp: 3h27
